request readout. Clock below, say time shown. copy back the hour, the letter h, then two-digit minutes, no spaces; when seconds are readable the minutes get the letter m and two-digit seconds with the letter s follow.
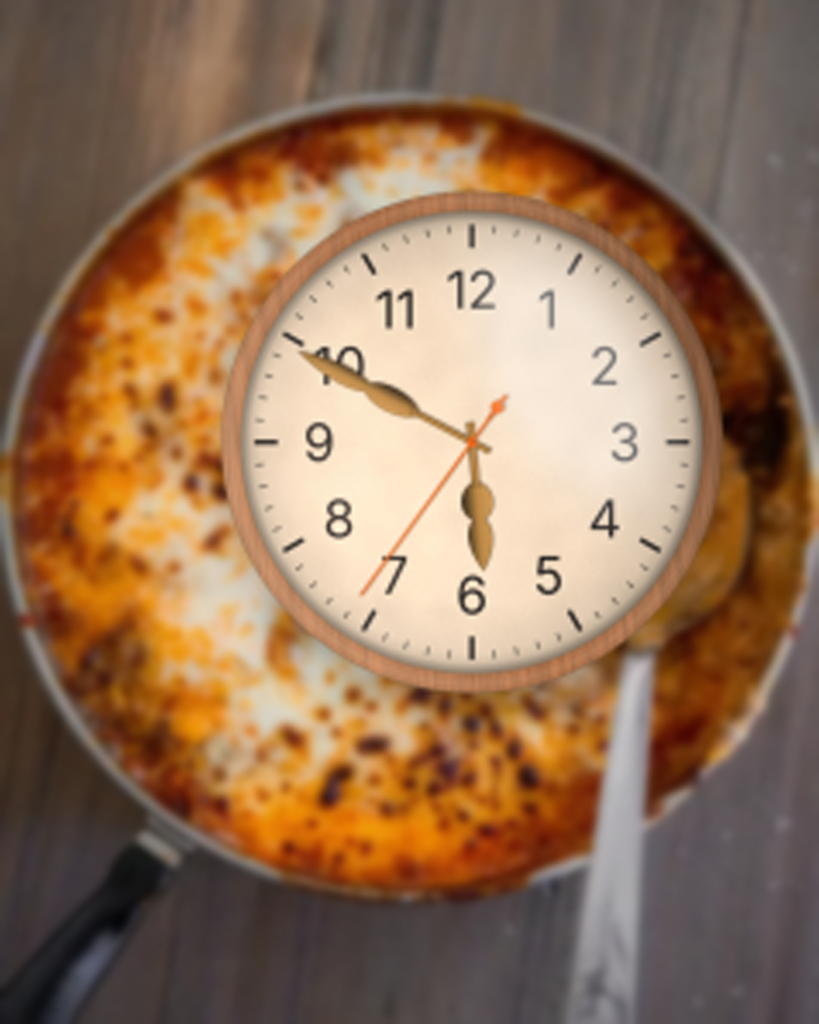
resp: 5h49m36s
